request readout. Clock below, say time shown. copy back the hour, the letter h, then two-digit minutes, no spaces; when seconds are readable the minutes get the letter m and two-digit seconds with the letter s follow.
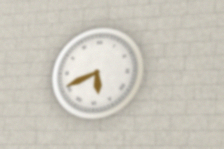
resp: 5h41
